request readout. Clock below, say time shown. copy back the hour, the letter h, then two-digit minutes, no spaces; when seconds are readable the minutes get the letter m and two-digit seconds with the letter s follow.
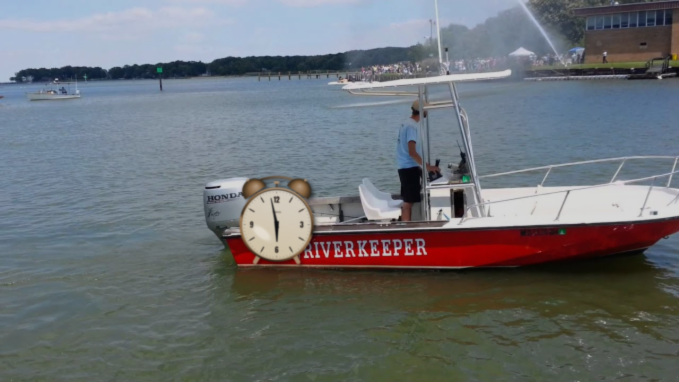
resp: 5h58
